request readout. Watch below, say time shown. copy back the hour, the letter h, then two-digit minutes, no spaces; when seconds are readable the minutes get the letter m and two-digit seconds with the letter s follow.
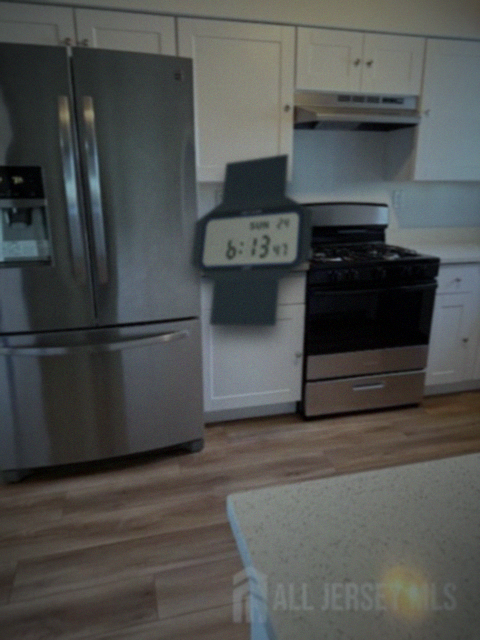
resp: 6h13
